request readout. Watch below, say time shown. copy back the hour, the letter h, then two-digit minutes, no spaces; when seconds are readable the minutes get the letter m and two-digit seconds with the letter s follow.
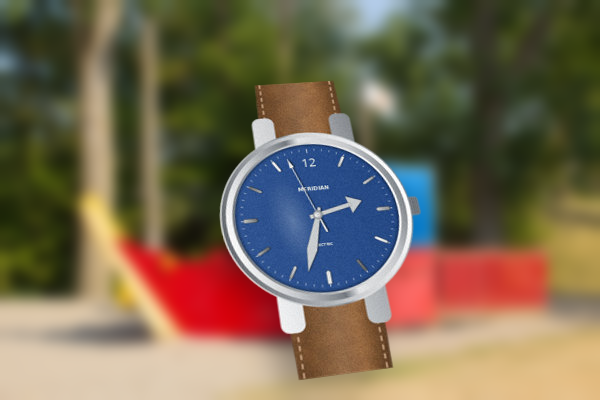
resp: 2h32m57s
